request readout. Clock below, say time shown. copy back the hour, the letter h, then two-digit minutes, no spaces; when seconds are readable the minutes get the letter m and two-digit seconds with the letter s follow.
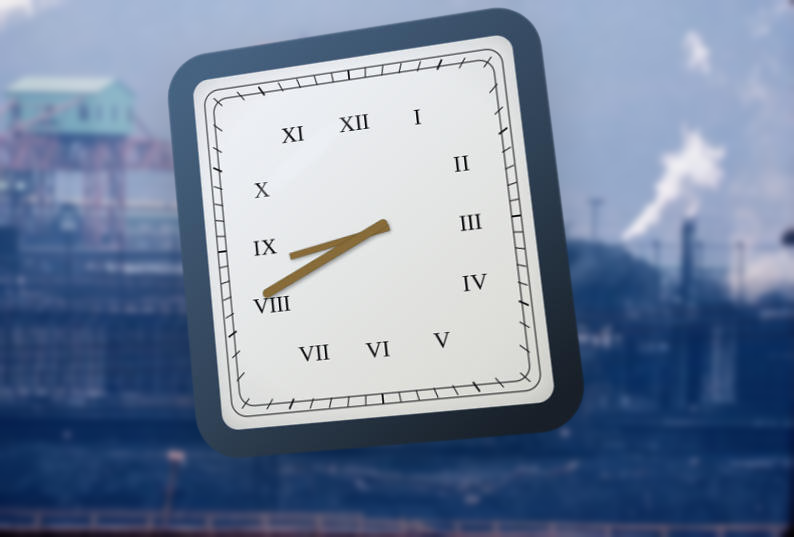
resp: 8h41
